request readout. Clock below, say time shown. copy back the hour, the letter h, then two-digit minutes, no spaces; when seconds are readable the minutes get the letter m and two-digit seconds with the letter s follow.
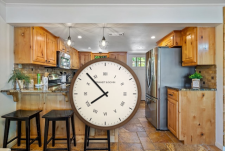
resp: 7h53
